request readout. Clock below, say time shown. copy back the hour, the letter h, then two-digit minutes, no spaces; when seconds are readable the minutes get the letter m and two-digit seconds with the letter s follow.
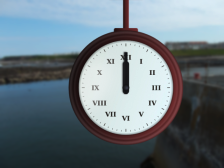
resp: 12h00
